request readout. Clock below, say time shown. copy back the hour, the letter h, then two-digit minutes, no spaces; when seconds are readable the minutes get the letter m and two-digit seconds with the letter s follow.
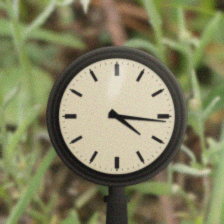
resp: 4h16
